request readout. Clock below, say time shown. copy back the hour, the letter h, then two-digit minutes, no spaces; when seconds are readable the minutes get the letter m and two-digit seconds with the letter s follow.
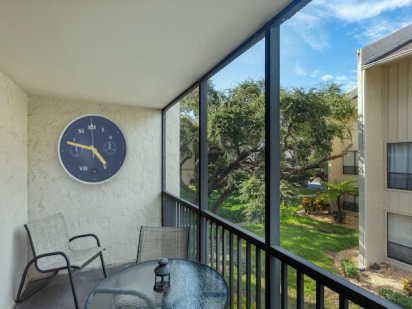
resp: 4h48
